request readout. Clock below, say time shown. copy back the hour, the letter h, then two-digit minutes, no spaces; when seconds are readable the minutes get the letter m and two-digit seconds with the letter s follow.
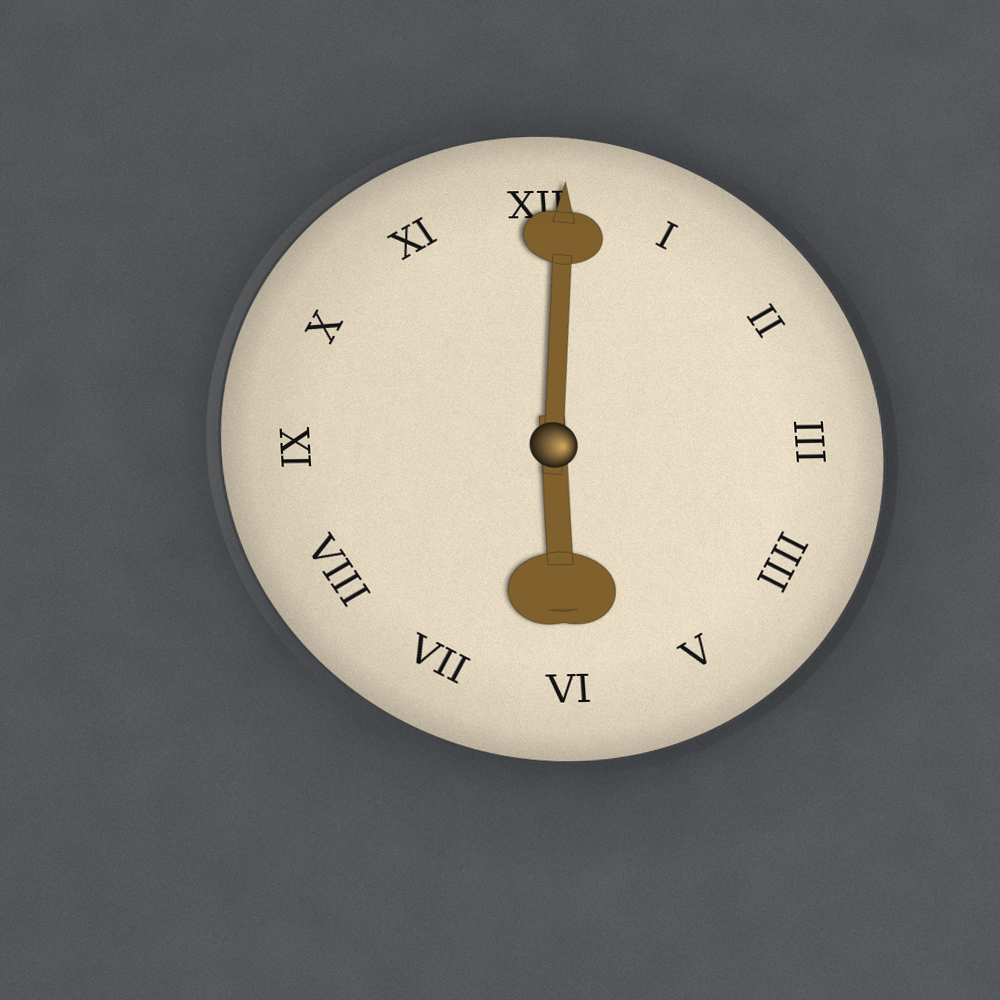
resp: 6h01
